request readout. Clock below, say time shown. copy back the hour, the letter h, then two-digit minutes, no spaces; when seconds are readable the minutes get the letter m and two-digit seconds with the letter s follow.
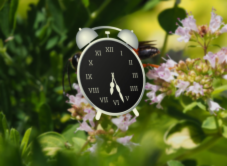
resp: 6h27
